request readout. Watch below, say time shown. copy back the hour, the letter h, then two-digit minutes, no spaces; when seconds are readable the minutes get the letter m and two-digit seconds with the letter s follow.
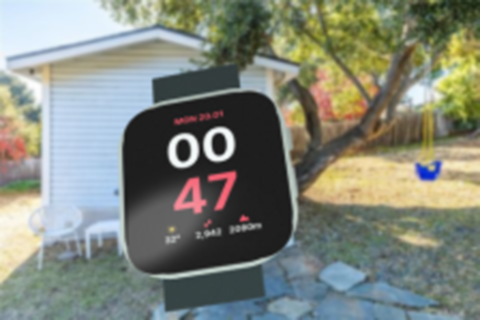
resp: 0h47
